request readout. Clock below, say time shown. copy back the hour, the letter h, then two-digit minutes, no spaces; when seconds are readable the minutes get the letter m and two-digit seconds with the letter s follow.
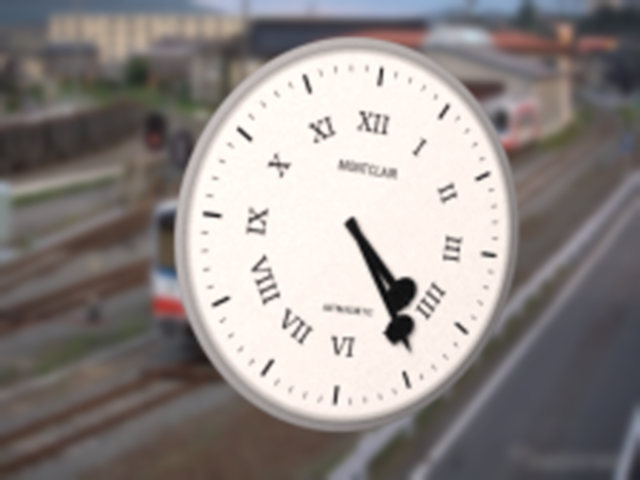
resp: 4h24
